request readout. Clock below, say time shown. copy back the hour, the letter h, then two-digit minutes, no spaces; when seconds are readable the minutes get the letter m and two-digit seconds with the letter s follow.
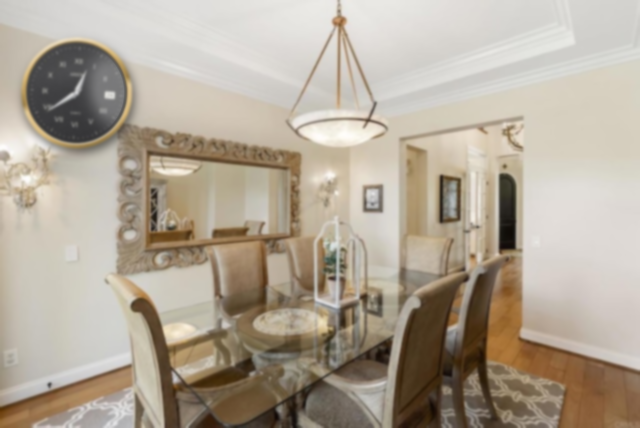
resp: 12h39
